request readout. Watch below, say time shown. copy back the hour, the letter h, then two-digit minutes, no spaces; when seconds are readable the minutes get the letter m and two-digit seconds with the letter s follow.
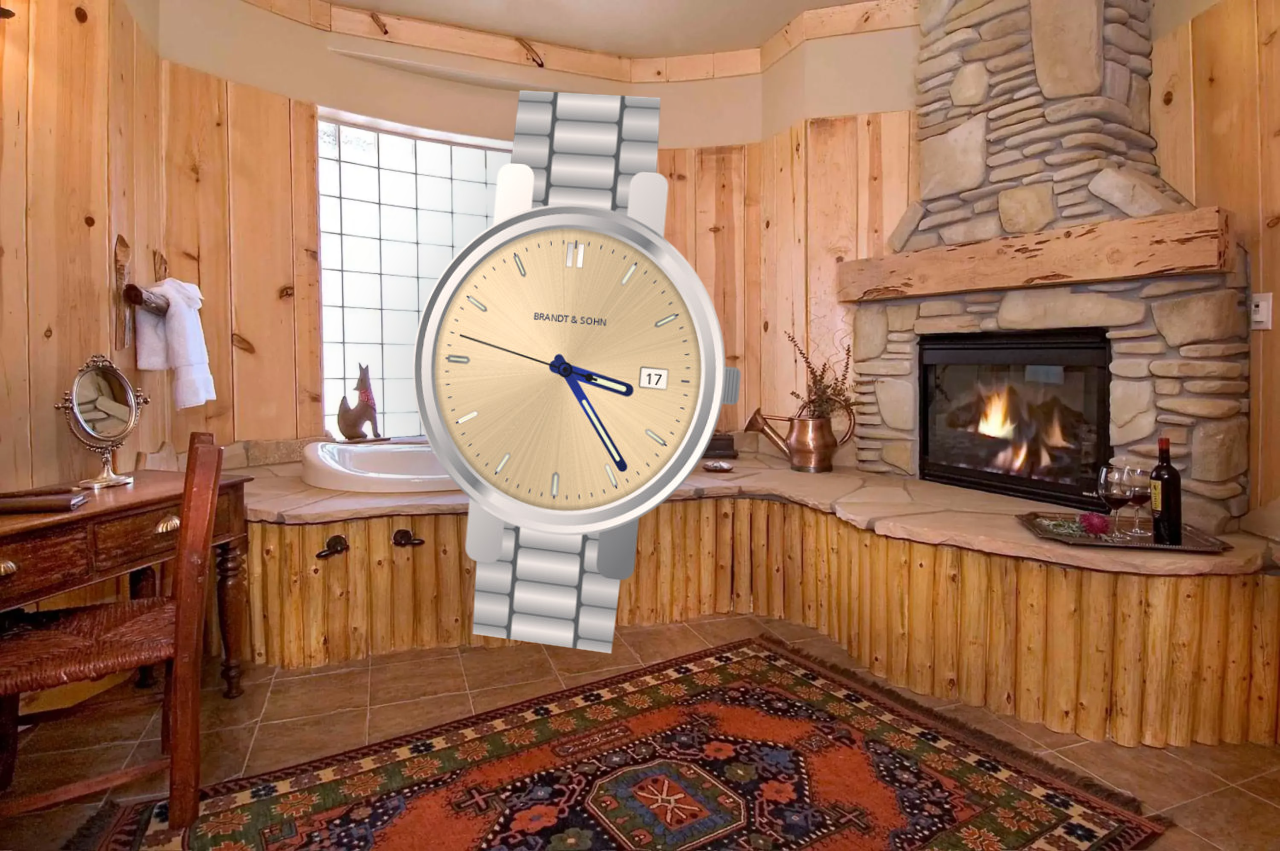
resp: 3h23m47s
